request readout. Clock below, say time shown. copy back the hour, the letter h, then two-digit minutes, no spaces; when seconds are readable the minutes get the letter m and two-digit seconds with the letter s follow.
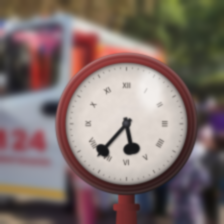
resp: 5h37
